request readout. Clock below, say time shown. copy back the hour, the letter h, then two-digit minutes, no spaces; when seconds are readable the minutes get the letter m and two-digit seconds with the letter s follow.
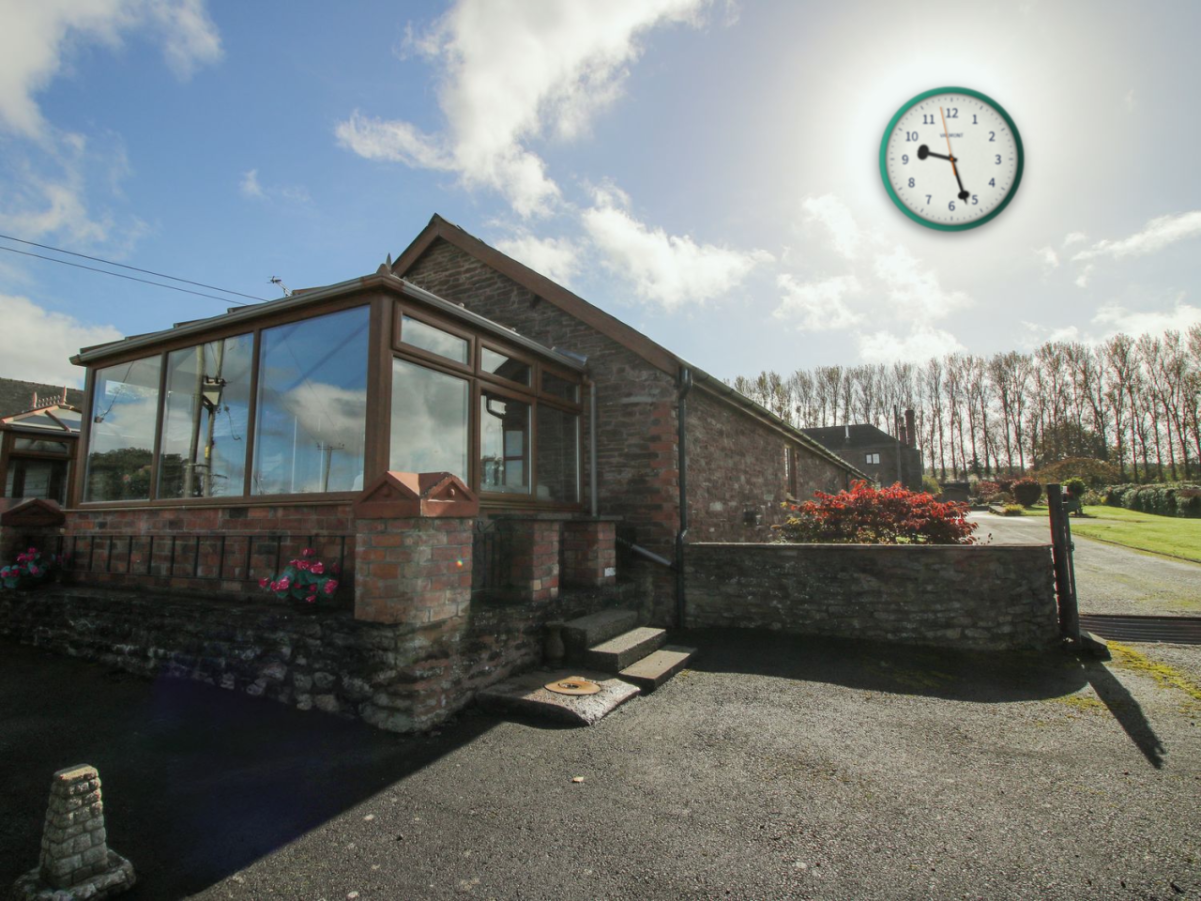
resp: 9h26m58s
